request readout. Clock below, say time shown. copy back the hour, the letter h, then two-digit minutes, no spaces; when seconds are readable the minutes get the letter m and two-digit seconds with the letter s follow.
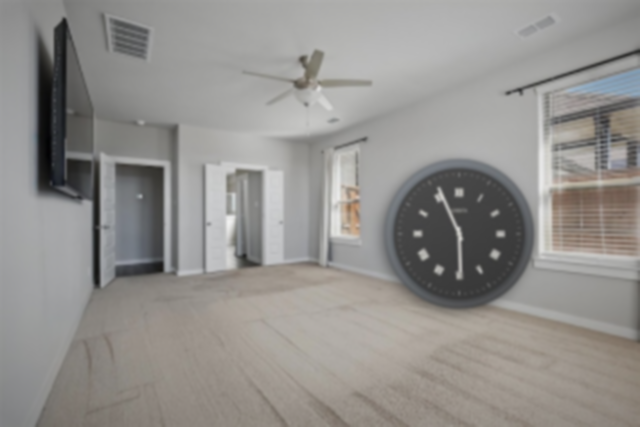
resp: 5h56
